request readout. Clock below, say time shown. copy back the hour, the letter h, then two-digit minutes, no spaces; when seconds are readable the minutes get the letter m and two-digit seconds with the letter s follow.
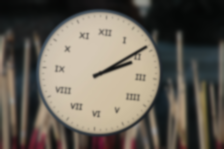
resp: 2h09
